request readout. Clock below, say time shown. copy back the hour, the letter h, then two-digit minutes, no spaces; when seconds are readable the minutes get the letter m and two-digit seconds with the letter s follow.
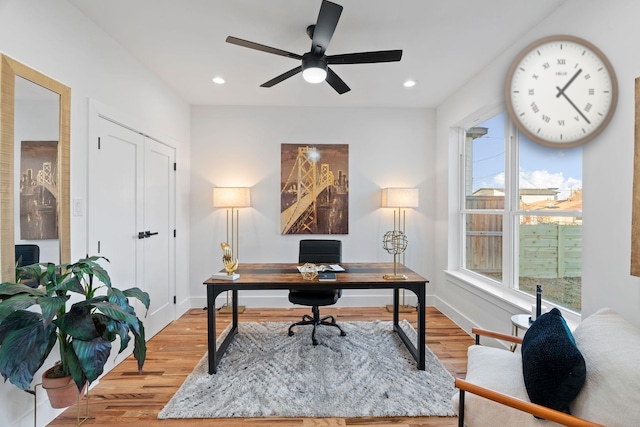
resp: 1h23
